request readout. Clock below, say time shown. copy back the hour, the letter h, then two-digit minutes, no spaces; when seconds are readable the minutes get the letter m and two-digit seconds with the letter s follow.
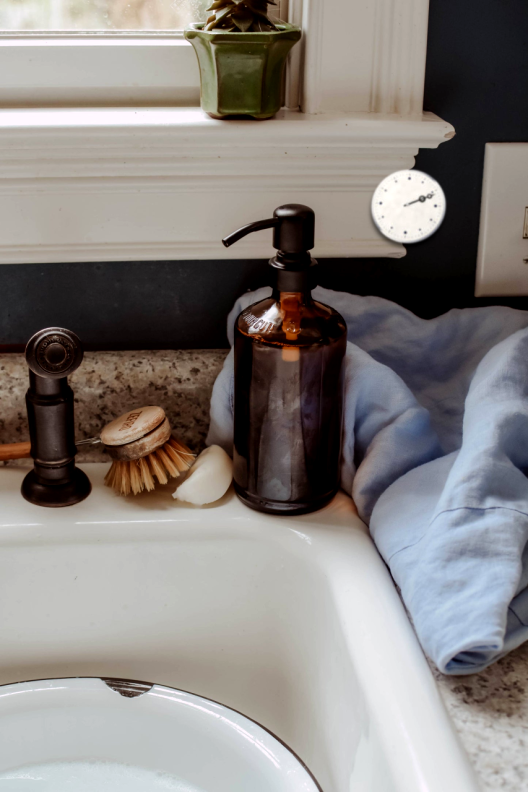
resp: 2h11
